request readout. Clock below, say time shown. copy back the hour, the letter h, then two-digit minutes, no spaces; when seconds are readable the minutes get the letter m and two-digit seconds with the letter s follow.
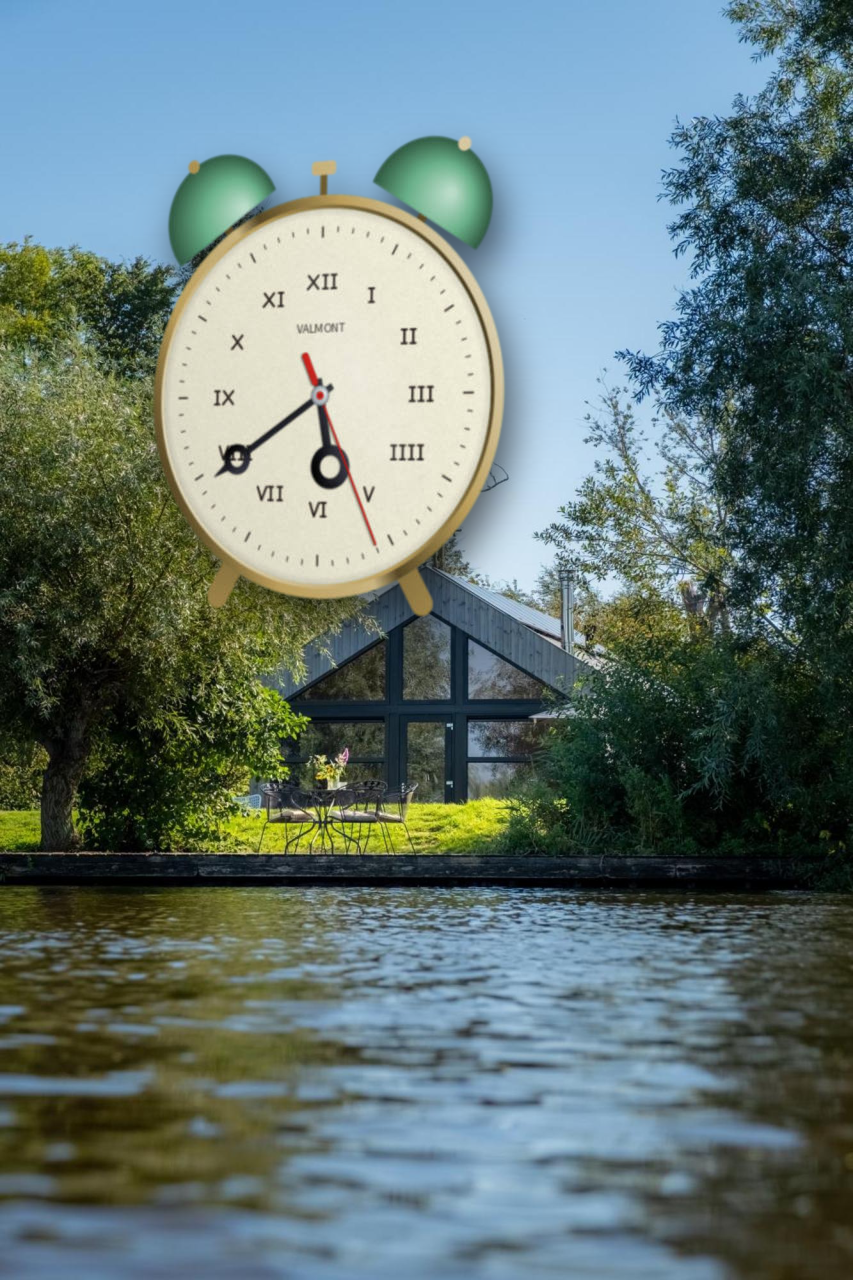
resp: 5h39m26s
